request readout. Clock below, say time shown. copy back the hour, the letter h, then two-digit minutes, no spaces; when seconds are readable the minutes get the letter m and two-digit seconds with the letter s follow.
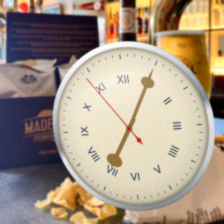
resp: 7h04m54s
